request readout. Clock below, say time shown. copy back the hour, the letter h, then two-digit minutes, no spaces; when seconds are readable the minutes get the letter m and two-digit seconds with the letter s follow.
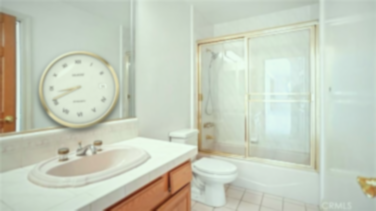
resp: 8h41
